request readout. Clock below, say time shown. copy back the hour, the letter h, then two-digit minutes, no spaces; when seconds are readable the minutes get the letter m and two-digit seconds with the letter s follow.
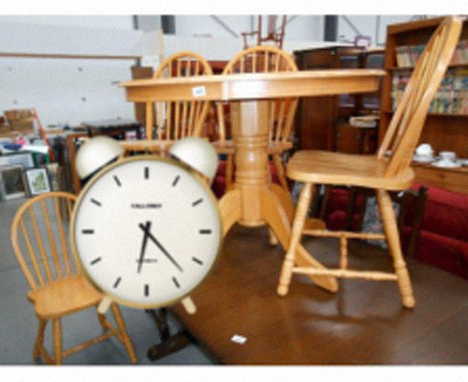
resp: 6h23
